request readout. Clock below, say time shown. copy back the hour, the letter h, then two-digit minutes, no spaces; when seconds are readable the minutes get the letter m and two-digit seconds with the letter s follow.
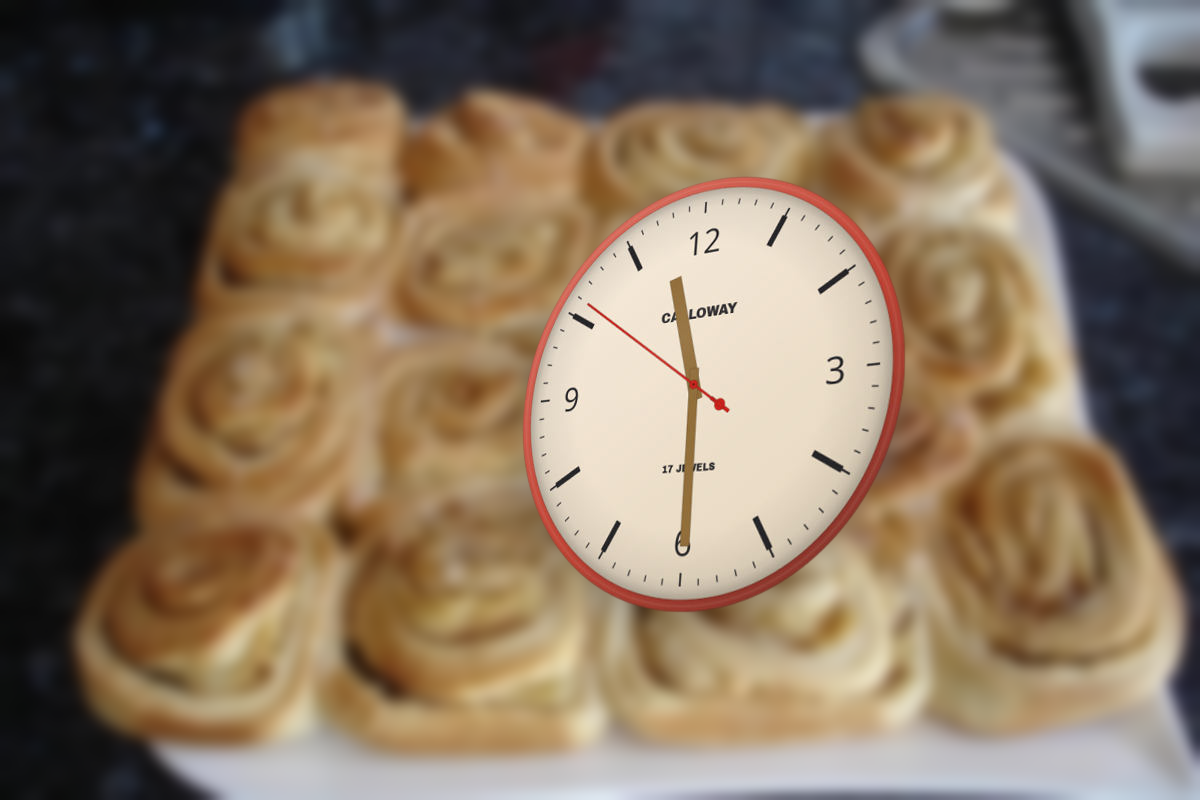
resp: 11h29m51s
